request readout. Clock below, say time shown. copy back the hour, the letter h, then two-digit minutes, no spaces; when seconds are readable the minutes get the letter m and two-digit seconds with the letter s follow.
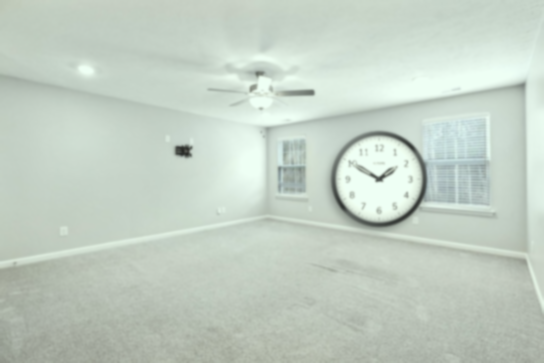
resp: 1h50
